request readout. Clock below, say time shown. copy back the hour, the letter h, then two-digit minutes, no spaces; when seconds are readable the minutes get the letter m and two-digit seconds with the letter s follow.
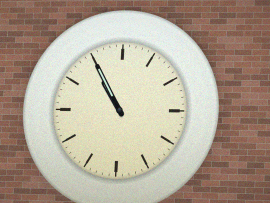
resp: 10h55
